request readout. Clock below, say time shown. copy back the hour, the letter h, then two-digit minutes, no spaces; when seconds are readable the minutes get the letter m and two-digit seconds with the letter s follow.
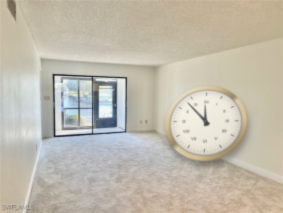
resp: 11h53
